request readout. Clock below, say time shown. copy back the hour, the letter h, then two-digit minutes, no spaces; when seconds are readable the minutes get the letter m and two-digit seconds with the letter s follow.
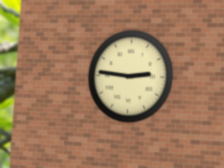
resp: 2h46
